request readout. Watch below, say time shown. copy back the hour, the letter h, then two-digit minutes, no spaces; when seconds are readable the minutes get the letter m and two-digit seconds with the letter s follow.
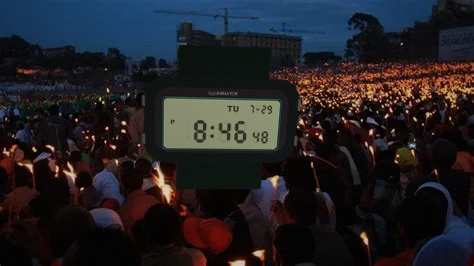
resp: 8h46m48s
